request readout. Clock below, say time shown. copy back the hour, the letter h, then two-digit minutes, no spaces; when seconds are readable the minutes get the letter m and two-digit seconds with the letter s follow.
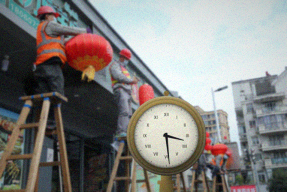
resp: 3h29
